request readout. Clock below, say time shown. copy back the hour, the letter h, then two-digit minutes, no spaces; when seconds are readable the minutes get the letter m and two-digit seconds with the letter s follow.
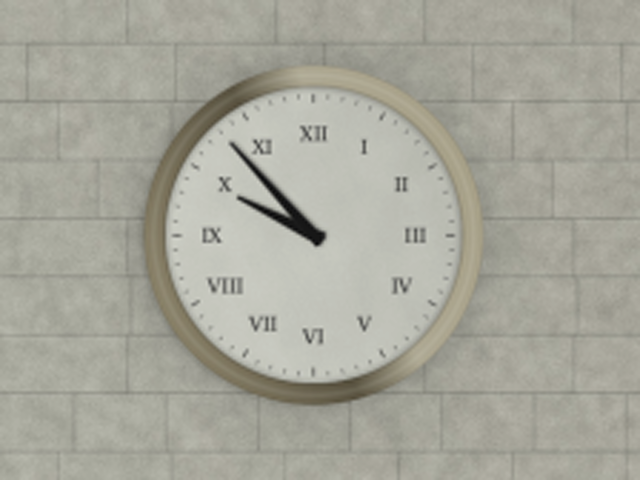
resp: 9h53
